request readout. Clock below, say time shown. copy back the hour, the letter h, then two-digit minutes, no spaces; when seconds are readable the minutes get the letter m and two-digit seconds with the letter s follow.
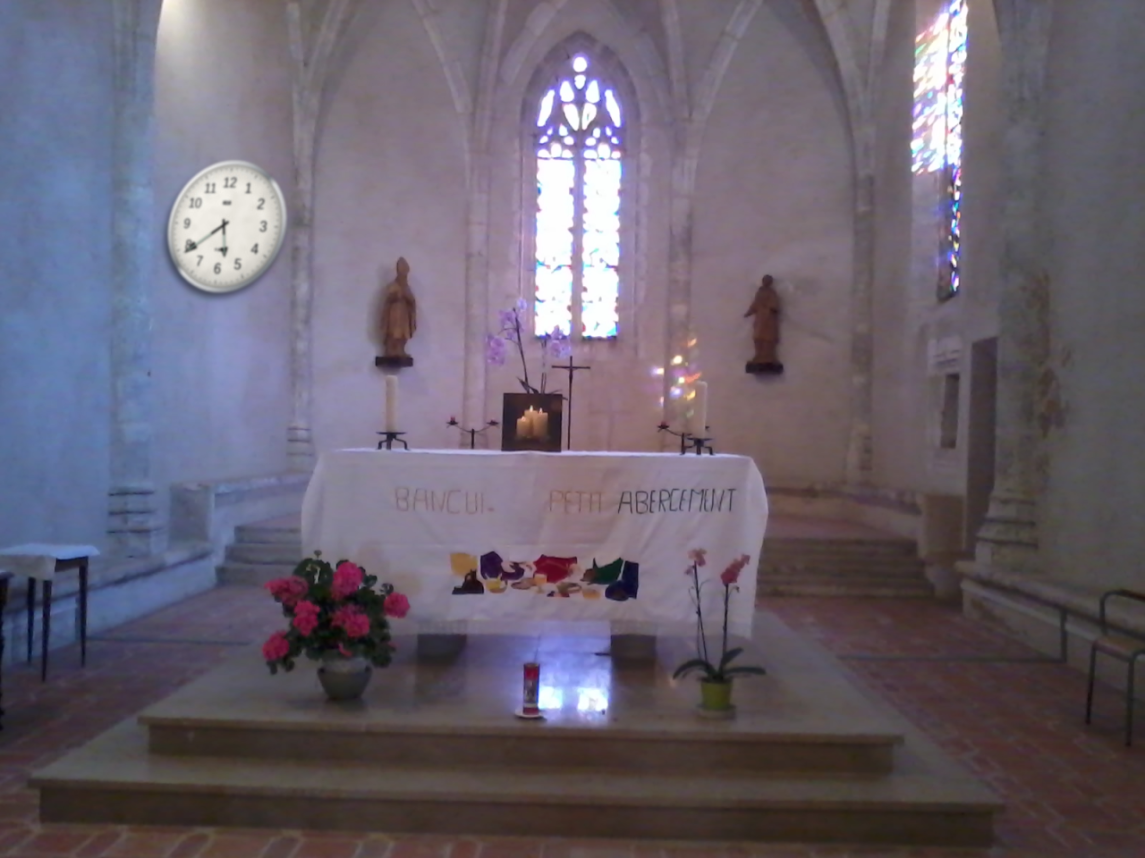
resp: 5h39
